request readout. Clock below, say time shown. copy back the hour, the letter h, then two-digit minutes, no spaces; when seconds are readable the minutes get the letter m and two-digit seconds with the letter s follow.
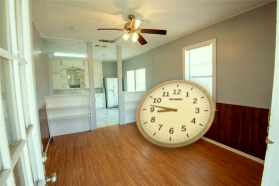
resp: 8h47
